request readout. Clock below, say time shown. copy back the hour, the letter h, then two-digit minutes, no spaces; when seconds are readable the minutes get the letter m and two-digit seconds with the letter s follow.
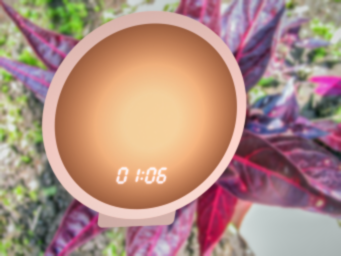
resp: 1h06
